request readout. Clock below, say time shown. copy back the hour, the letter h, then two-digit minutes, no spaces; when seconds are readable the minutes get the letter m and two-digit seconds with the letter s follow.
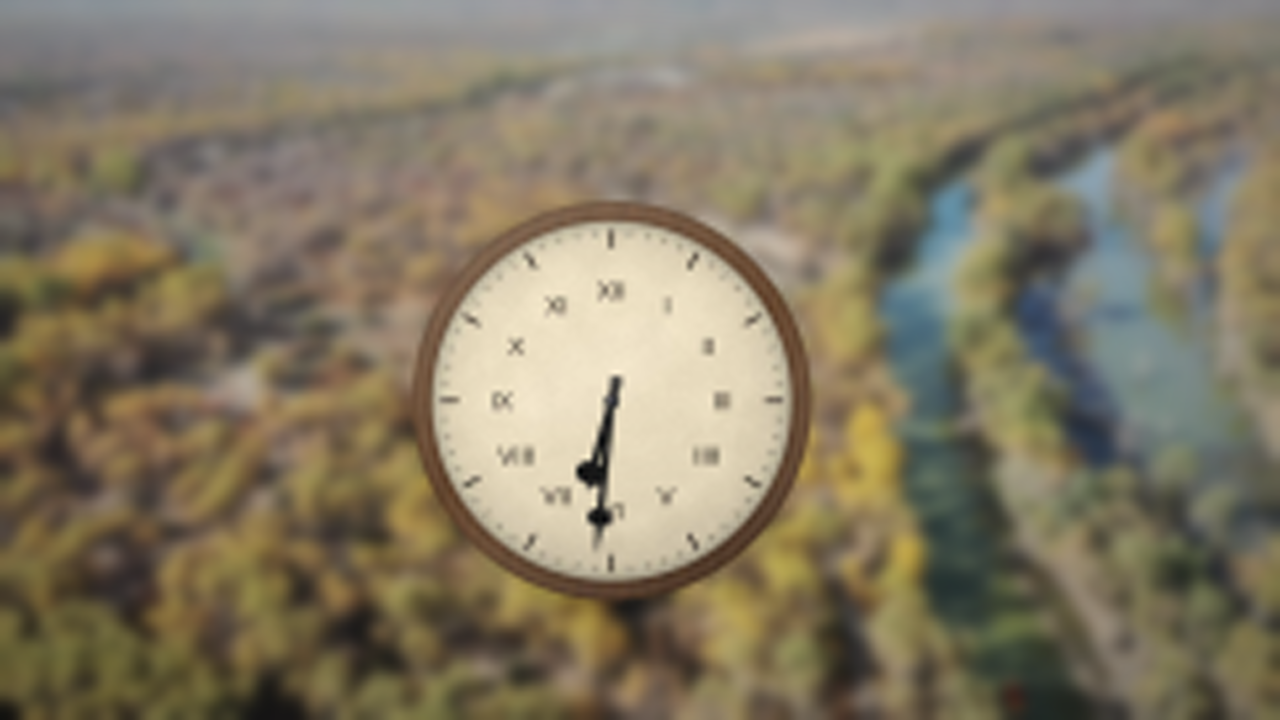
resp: 6h31
